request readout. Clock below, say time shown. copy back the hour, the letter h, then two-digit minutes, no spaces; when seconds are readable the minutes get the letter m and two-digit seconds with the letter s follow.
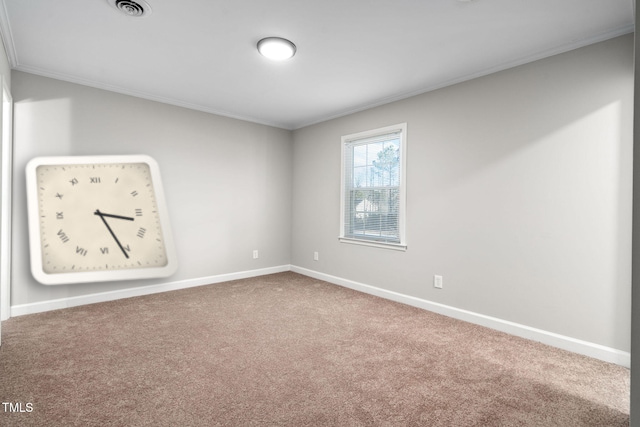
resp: 3h26
